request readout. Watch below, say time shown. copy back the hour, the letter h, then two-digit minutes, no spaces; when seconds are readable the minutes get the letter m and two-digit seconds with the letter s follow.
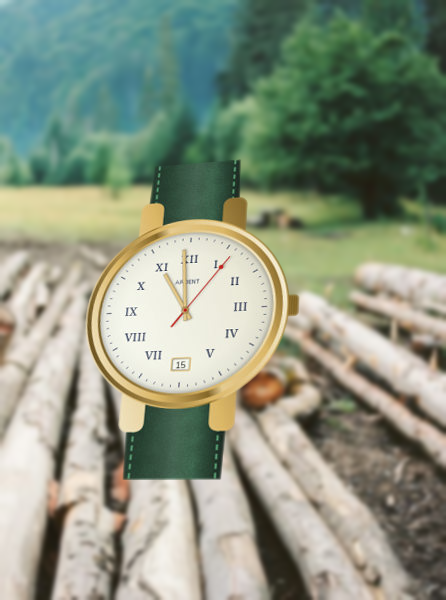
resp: 10h59m06s
